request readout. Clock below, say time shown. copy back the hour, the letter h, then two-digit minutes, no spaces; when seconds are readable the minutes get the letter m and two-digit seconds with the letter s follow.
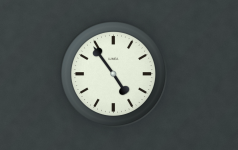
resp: 4h54
